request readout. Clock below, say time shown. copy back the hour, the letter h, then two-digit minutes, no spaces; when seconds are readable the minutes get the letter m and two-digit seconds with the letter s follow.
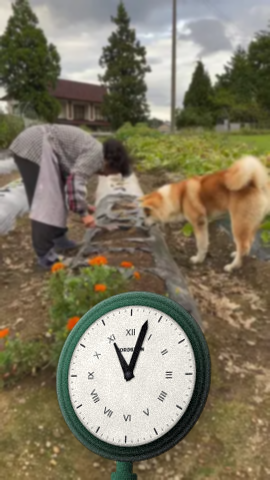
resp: 11h03
